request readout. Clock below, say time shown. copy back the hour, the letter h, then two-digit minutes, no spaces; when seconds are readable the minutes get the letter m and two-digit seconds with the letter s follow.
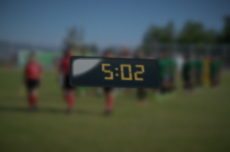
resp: 5h02
